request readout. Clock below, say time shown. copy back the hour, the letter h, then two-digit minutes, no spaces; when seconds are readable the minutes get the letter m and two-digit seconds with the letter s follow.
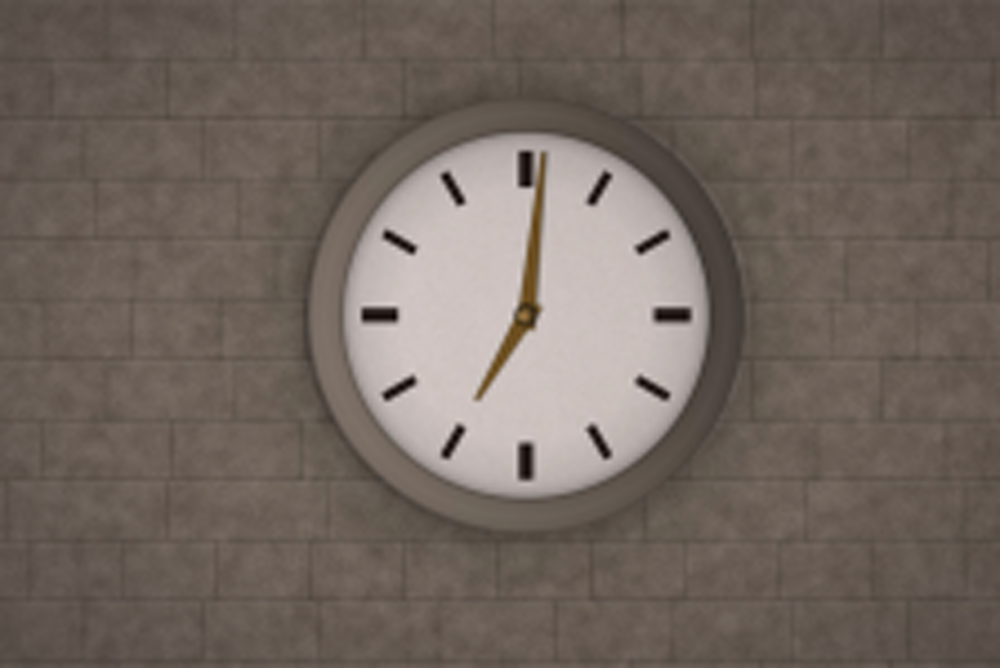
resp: 7h01
